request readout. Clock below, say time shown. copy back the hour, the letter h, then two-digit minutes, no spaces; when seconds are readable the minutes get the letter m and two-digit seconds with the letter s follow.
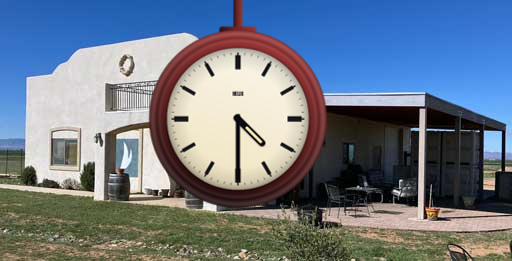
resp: 4h30
